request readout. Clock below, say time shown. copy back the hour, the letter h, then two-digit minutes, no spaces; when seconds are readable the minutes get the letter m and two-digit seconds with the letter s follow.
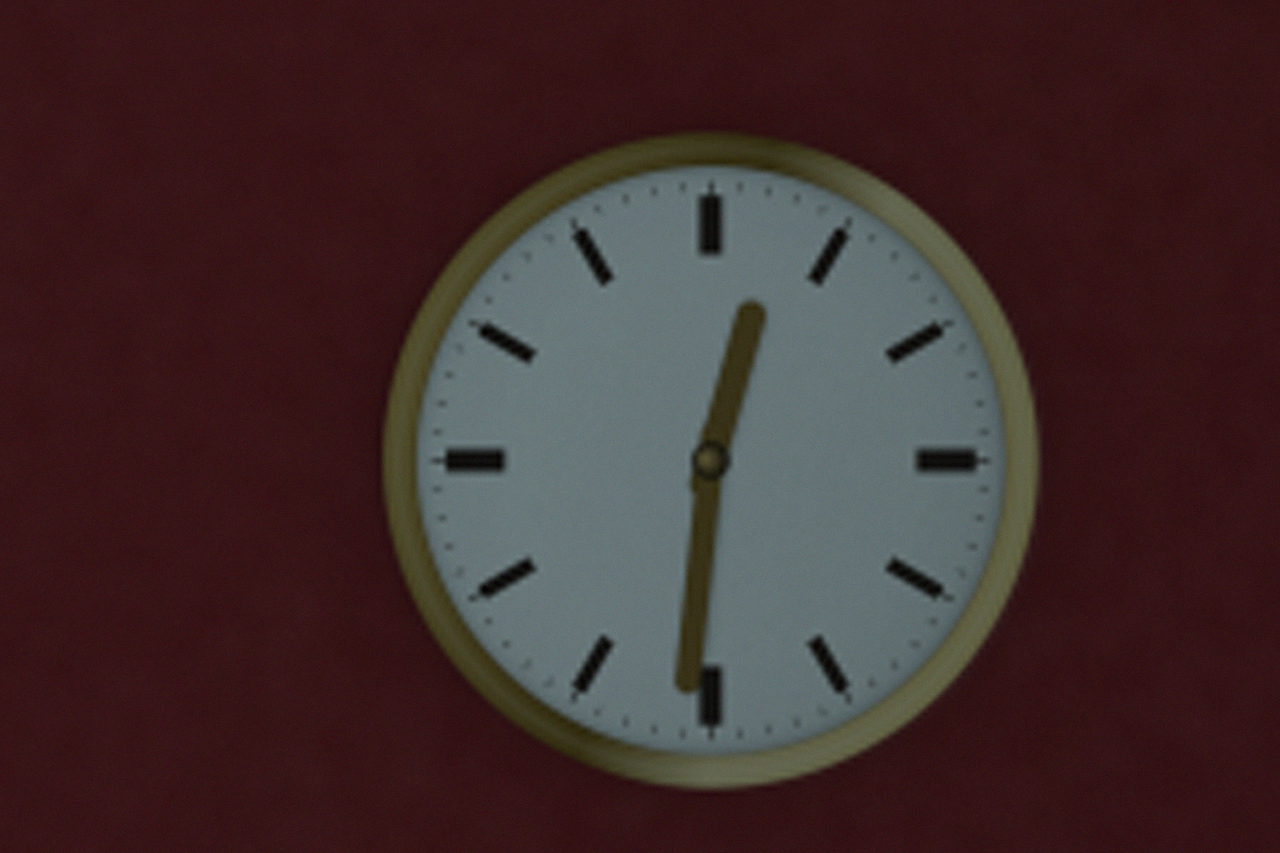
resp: 12h31
